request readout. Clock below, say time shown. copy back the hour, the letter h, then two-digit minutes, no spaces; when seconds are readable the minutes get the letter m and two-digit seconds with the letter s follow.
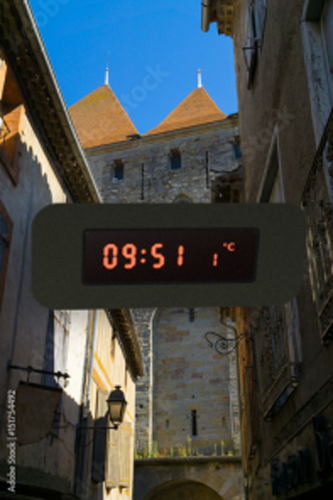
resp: 9h51
